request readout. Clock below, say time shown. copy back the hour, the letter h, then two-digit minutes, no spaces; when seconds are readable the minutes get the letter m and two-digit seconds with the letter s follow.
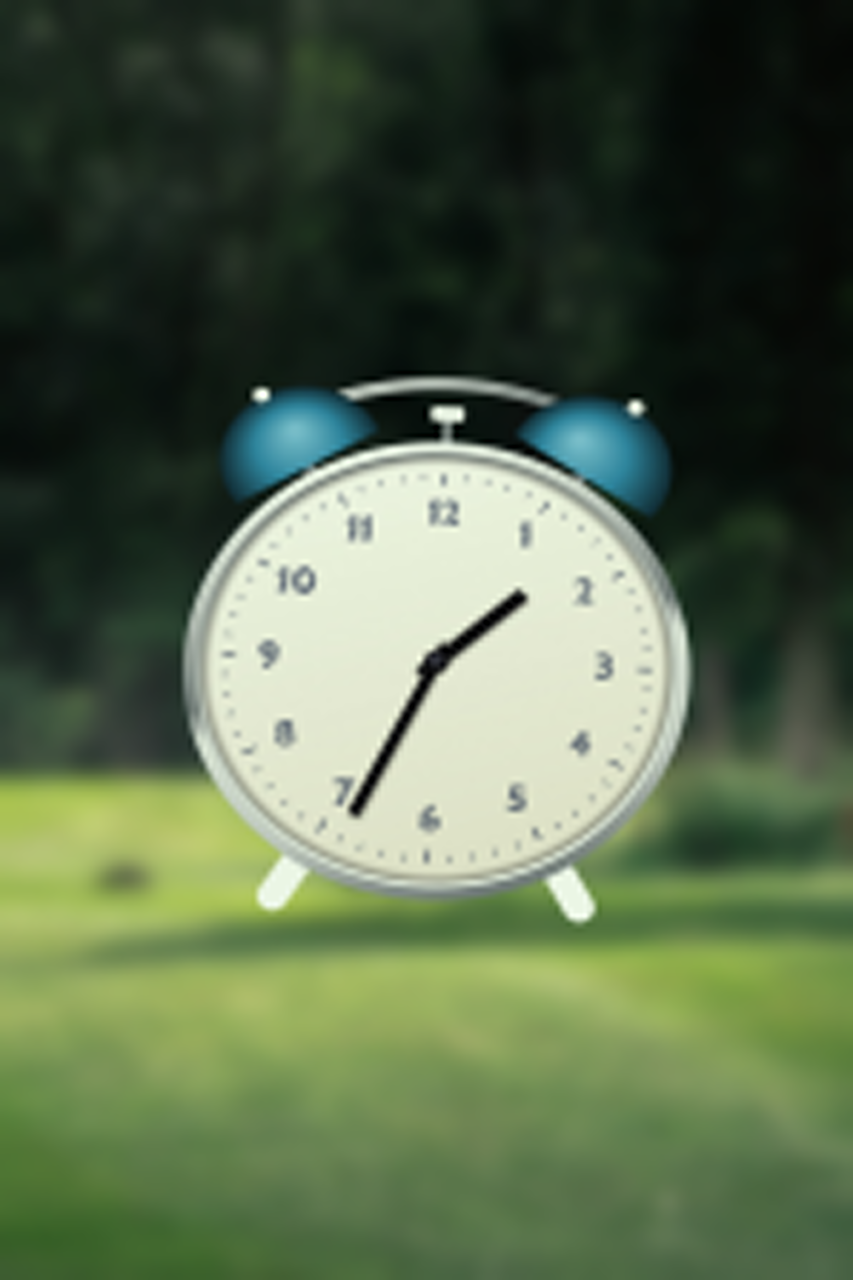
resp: 1h34
